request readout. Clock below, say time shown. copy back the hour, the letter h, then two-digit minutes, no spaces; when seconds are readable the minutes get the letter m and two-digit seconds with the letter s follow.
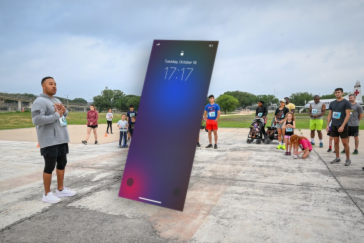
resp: 17h17
